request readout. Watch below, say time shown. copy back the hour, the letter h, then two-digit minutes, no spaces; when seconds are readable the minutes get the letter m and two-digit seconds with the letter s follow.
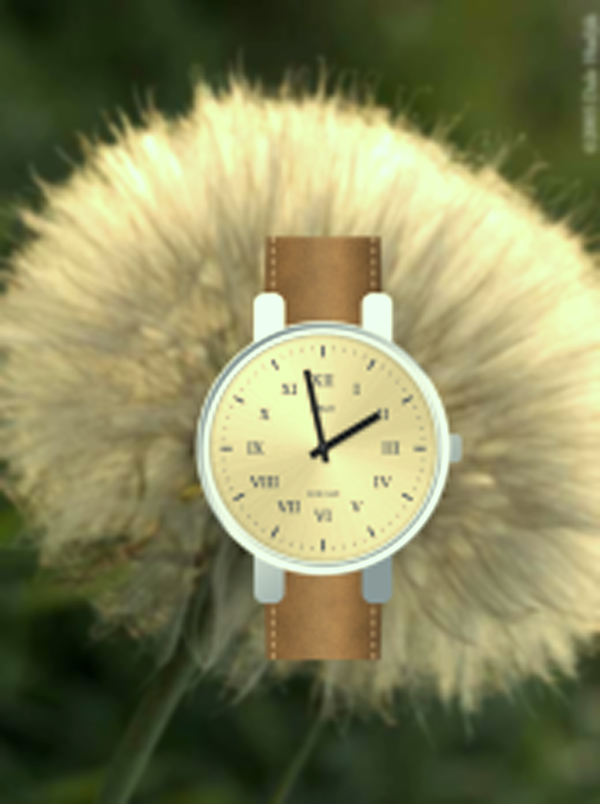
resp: 1h58
